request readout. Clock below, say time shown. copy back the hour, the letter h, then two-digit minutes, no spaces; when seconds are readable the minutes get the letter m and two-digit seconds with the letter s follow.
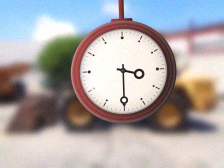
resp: 3h30
